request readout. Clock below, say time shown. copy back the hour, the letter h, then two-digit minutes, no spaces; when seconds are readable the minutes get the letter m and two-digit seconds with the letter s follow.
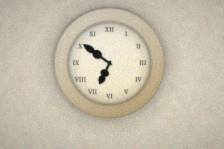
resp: 6h51
